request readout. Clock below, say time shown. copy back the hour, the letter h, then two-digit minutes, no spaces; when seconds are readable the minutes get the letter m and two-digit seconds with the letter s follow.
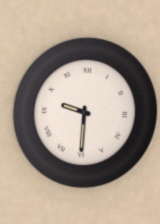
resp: 9h30
